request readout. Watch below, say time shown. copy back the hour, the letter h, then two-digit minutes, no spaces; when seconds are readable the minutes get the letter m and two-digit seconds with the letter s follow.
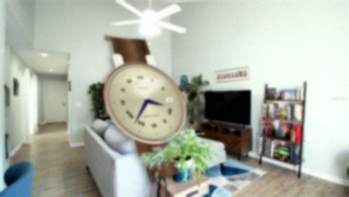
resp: 3h37
